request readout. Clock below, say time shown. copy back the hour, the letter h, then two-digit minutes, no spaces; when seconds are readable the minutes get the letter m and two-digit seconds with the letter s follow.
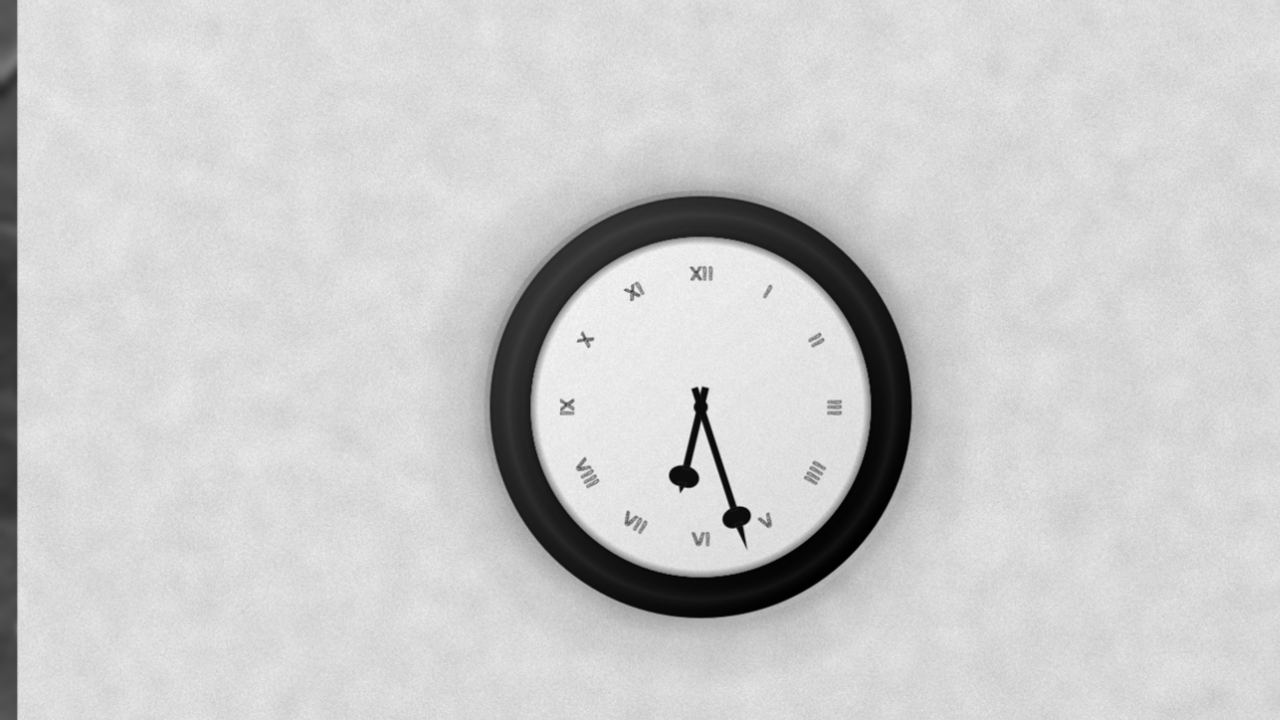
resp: 6h27
